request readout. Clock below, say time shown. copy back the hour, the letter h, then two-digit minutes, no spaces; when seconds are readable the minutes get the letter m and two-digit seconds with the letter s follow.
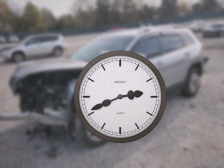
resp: 2h41
